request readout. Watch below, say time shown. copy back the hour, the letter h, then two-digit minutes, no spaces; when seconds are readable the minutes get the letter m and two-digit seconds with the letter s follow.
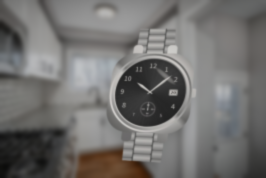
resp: 10h08
